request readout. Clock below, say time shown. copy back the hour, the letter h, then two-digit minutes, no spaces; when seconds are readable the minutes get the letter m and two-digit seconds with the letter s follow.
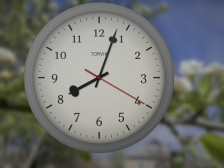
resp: 8h03m20s
